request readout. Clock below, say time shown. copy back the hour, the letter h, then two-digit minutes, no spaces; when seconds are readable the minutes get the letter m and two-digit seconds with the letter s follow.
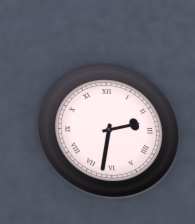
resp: 2h32
